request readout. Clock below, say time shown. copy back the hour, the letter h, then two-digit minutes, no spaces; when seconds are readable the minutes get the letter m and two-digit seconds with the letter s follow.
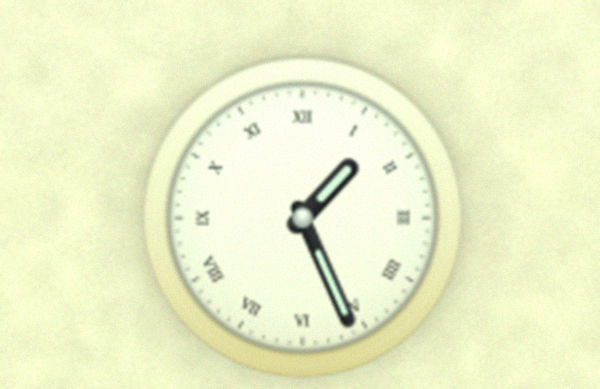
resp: 1h26
